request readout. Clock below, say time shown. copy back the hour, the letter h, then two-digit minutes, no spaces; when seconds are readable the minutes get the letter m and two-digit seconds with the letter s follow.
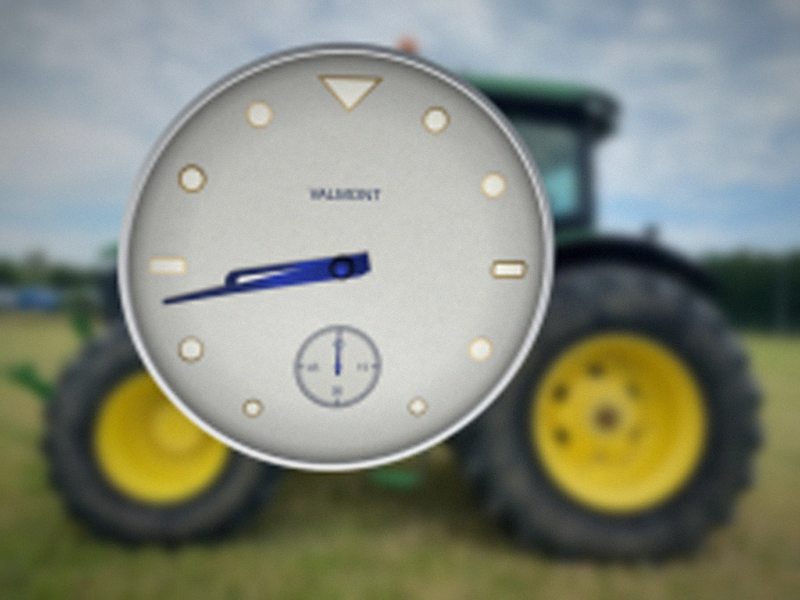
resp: 8h43
